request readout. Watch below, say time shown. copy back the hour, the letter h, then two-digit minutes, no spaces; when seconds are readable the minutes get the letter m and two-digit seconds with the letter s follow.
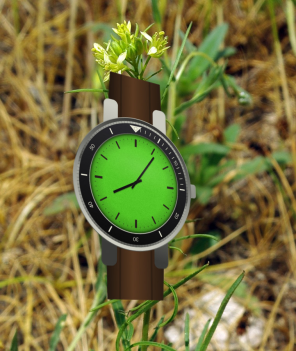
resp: 8h06
